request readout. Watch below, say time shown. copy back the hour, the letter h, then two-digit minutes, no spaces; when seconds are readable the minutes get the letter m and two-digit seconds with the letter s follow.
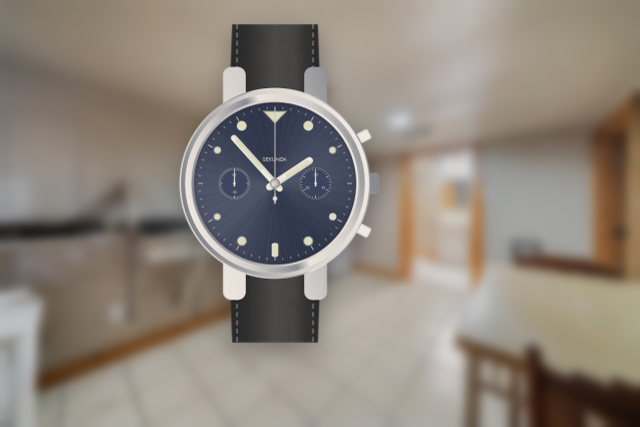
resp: 1h53
